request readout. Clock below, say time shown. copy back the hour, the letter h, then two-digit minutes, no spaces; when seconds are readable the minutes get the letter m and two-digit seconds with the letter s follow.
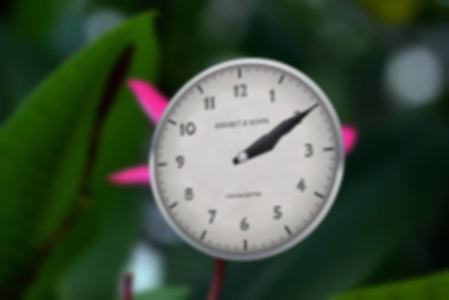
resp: 2h10
